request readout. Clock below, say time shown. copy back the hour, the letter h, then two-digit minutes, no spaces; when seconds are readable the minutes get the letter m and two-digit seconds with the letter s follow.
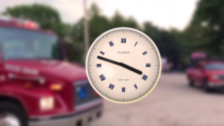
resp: 3h48
